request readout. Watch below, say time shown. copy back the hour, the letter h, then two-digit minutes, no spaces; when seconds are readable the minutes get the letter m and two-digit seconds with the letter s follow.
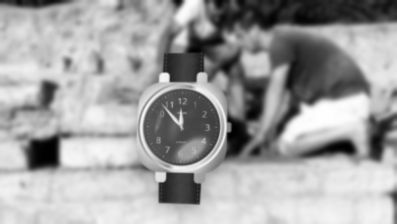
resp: 11h53
